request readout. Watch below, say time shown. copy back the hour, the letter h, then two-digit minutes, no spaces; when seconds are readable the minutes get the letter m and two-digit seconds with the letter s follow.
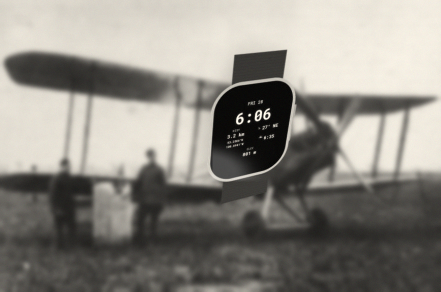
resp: 6h06
